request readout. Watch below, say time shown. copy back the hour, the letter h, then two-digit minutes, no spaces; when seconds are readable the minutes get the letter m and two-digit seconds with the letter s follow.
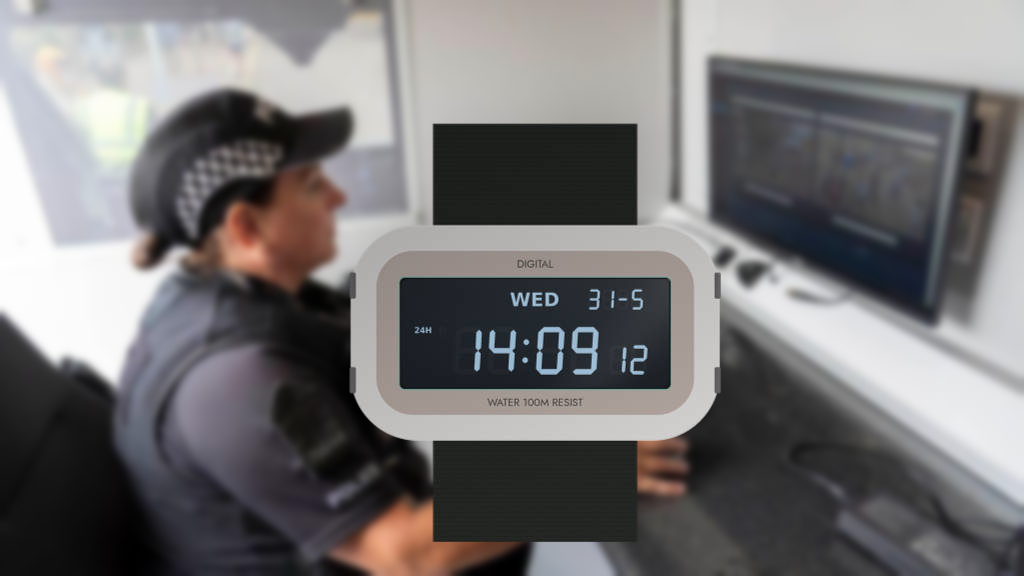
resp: 14h09m12s
